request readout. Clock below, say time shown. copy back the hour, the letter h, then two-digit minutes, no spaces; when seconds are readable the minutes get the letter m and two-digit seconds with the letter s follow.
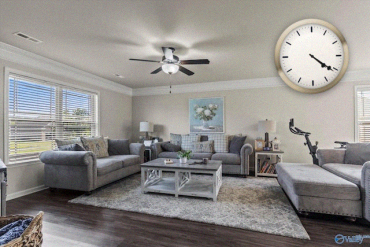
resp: 4h21
